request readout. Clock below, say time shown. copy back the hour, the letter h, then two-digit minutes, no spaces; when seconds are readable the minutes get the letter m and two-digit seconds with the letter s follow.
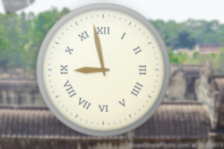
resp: 8h58
